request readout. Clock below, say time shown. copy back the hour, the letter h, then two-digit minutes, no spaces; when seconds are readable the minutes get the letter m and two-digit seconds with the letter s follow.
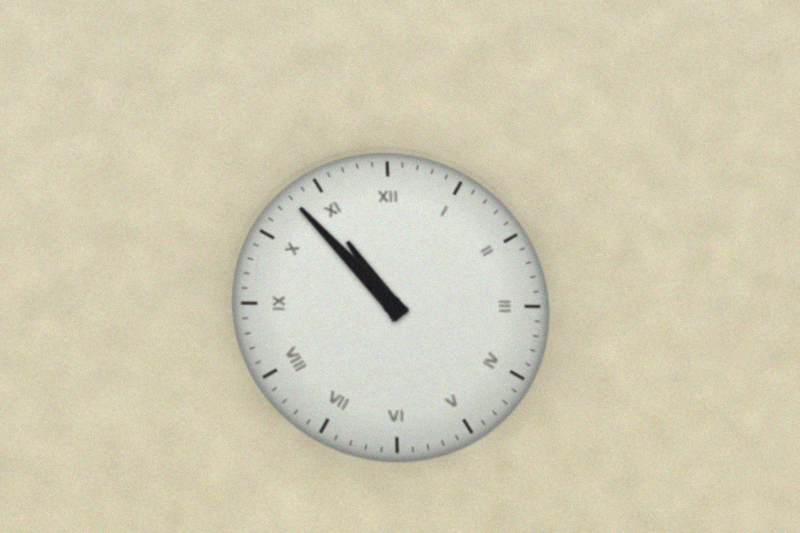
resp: 10h53
